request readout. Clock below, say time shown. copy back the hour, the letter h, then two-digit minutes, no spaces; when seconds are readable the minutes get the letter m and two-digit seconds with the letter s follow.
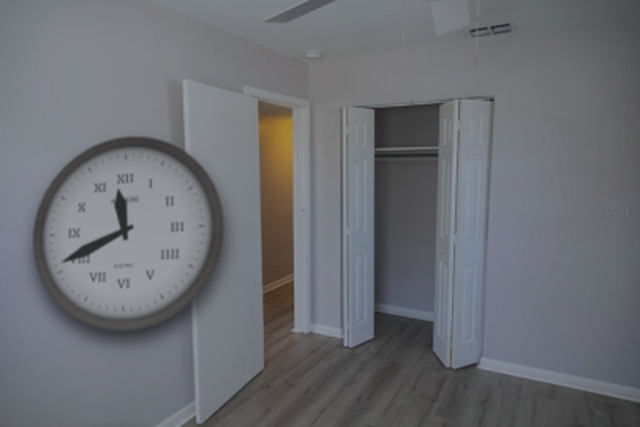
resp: 11h41
